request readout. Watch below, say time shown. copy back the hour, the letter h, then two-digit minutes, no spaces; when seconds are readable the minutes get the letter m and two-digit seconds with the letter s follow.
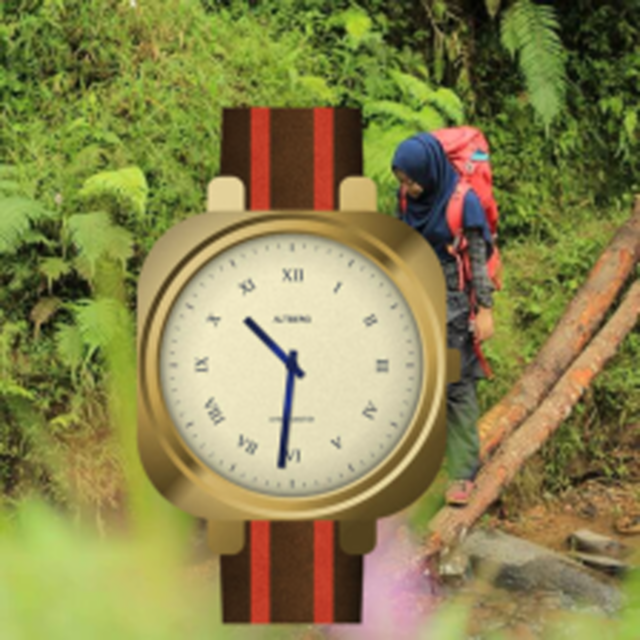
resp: 10h31
